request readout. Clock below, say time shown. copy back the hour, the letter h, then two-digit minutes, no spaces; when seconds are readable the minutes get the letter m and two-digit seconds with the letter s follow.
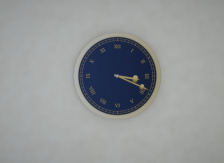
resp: 3h19
